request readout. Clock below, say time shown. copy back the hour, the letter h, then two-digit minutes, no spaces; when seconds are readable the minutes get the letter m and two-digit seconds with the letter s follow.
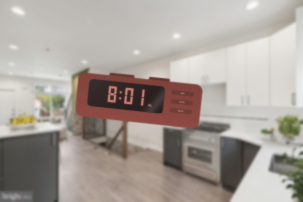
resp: 8h01
